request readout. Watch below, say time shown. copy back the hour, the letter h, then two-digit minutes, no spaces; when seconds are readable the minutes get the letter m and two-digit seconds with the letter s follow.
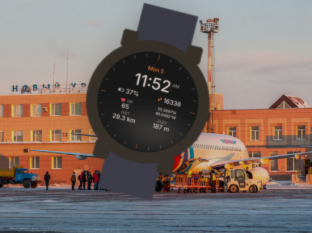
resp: 11h52
